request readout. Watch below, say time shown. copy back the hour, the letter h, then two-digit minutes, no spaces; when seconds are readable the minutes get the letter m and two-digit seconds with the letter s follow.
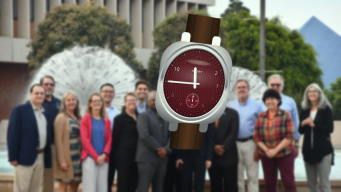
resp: 11h45
